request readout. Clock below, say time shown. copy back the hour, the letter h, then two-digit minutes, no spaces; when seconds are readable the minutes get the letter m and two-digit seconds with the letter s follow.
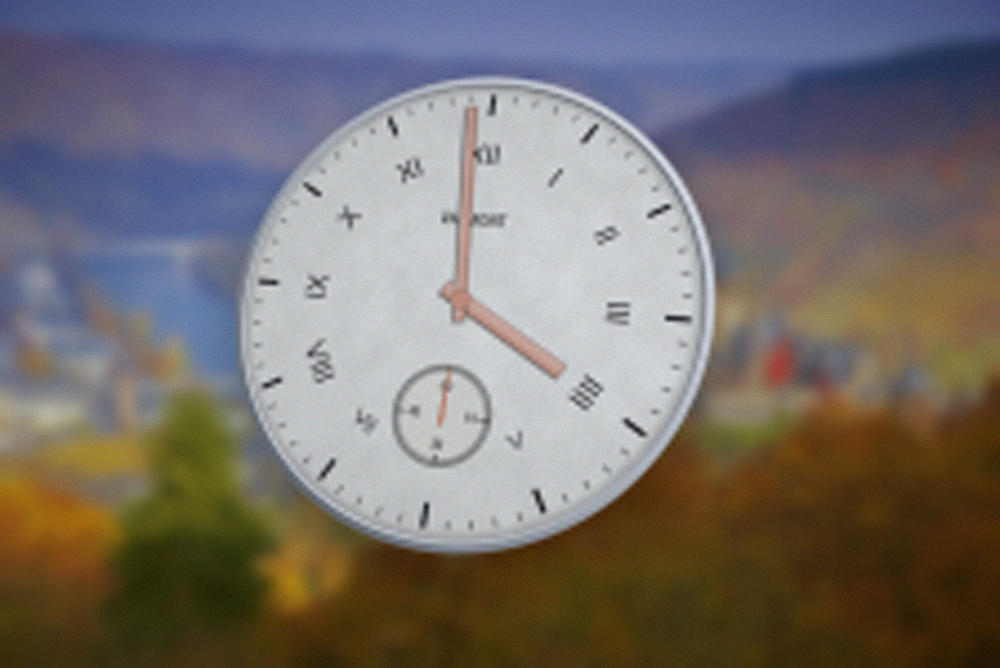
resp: 3h59
